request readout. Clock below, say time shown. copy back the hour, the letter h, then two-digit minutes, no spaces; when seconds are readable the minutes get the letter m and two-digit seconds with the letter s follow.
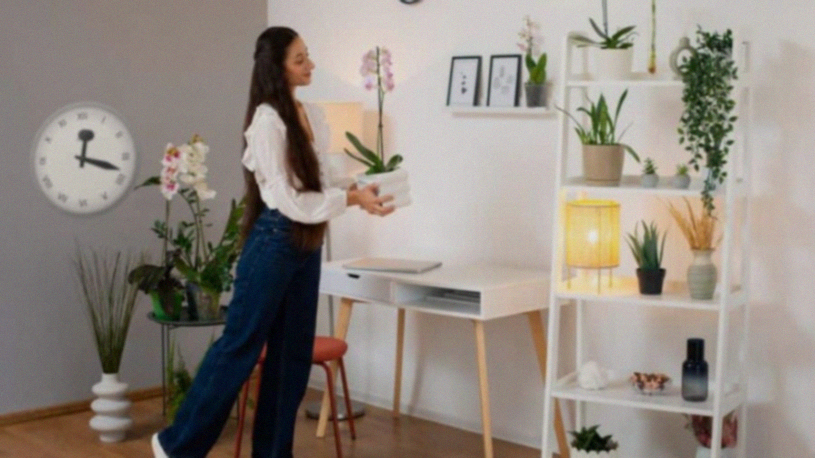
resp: 12h18
